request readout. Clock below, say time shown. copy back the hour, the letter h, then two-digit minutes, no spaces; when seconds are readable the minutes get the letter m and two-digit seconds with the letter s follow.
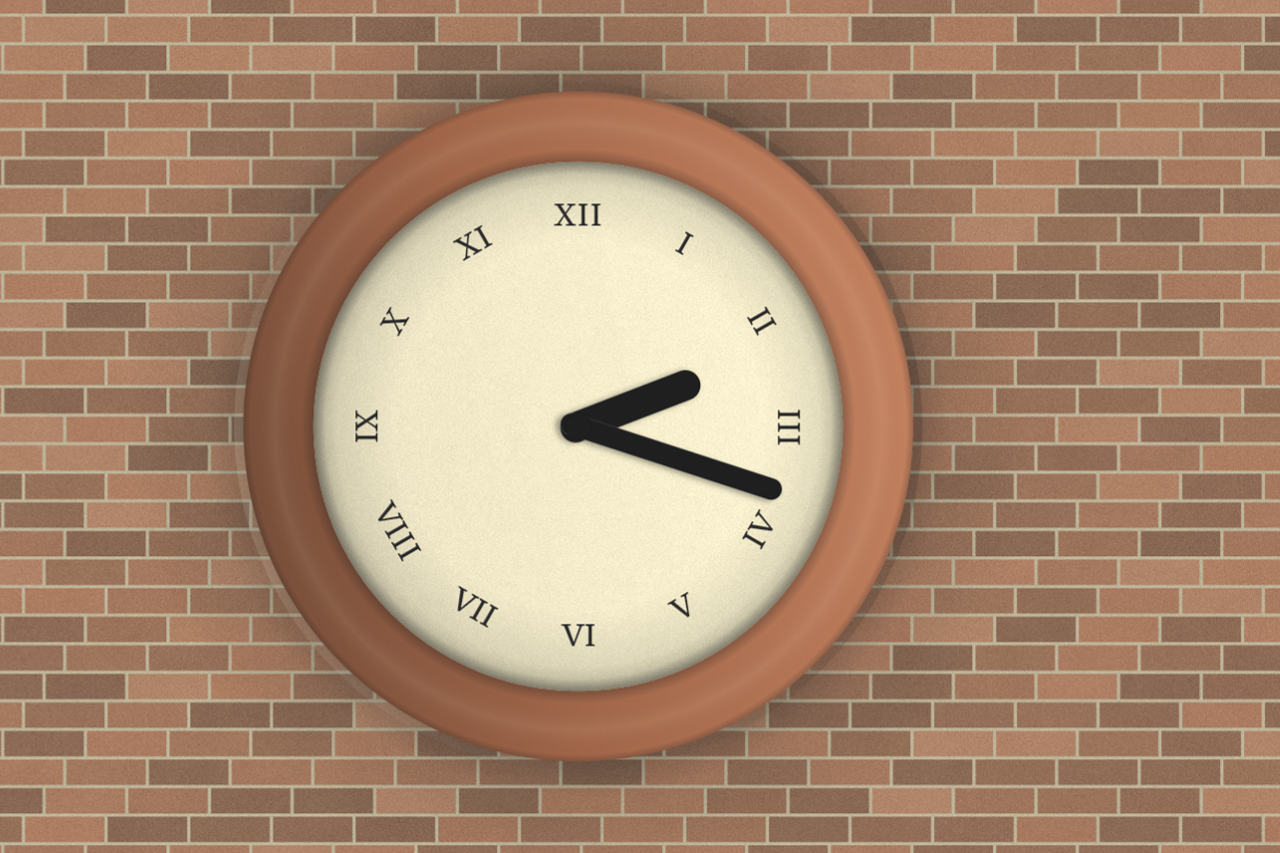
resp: 2h18
